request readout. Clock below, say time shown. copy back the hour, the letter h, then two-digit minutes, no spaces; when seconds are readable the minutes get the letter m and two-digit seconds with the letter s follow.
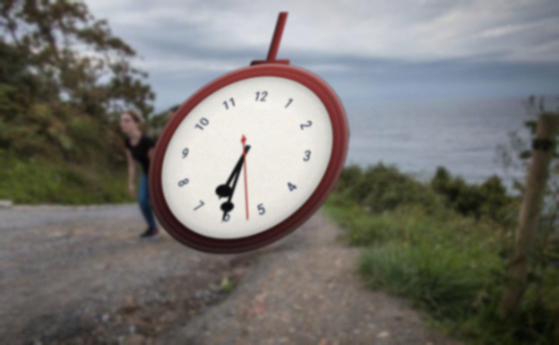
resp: 6h30m27s
